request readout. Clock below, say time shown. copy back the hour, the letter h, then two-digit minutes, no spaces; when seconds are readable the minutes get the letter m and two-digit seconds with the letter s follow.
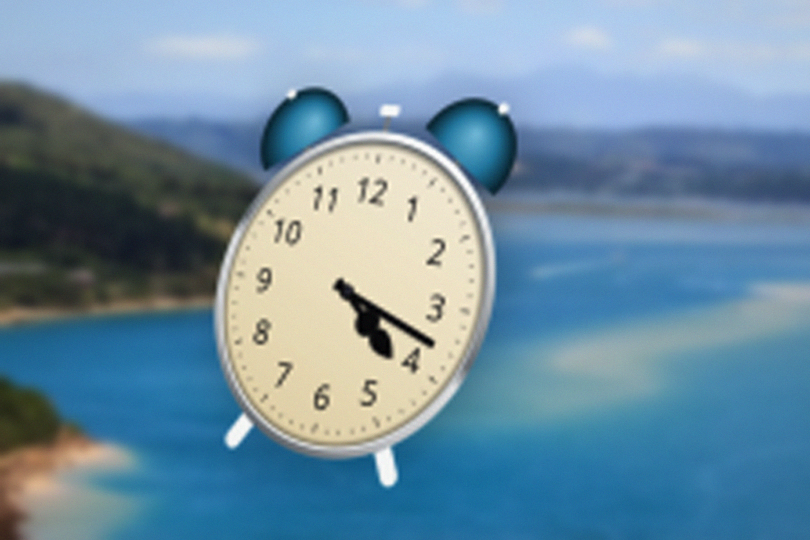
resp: 4h18
